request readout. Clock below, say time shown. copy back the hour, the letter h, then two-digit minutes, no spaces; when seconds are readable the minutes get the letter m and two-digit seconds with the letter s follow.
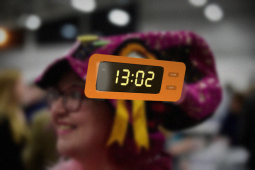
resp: 13h02
